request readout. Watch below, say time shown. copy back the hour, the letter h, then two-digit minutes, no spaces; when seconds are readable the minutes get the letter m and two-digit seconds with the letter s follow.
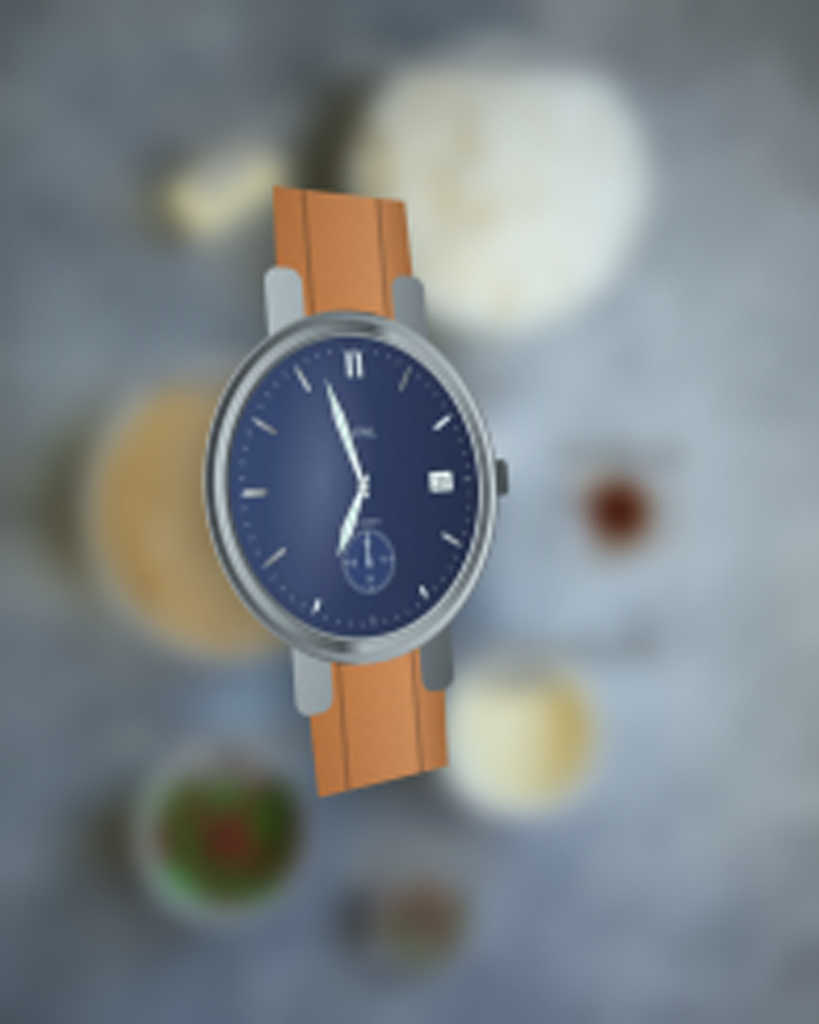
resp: 6h57
